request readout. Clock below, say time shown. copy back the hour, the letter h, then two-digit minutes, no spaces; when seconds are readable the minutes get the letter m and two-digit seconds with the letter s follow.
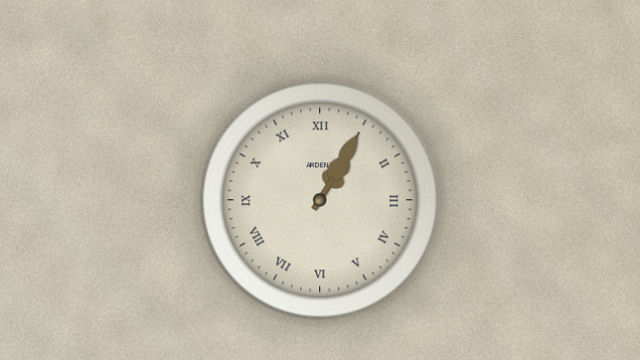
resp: 1h05
